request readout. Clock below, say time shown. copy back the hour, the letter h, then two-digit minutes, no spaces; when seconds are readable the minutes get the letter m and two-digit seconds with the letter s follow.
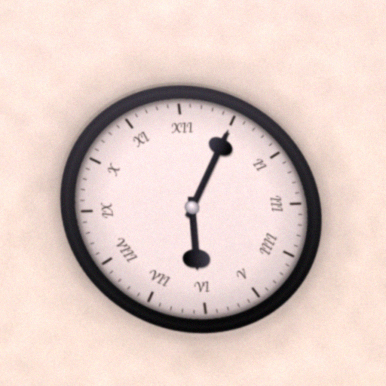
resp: 6h05
